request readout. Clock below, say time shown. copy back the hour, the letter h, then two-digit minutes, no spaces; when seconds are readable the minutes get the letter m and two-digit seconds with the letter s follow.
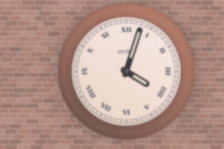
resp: 4h03
